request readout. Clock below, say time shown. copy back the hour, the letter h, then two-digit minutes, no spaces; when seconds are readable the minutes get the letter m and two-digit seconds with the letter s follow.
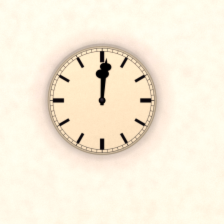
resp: 12h01
